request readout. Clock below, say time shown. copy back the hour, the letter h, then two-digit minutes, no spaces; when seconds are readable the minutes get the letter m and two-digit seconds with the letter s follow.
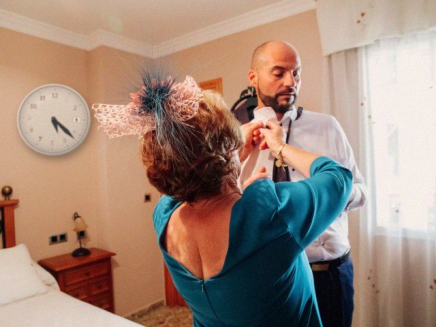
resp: 5h22
